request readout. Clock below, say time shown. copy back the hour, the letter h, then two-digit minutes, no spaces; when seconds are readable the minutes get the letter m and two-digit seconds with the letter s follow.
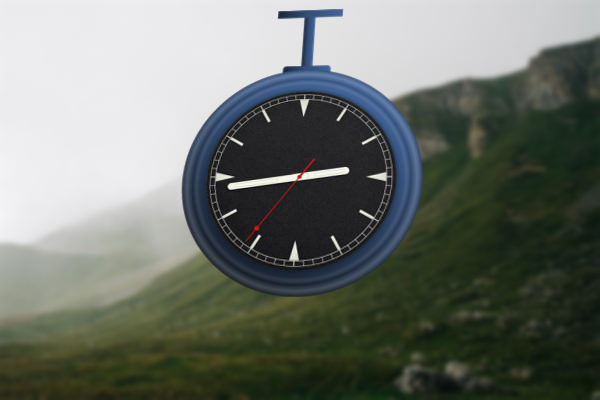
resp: 2h43m36s
